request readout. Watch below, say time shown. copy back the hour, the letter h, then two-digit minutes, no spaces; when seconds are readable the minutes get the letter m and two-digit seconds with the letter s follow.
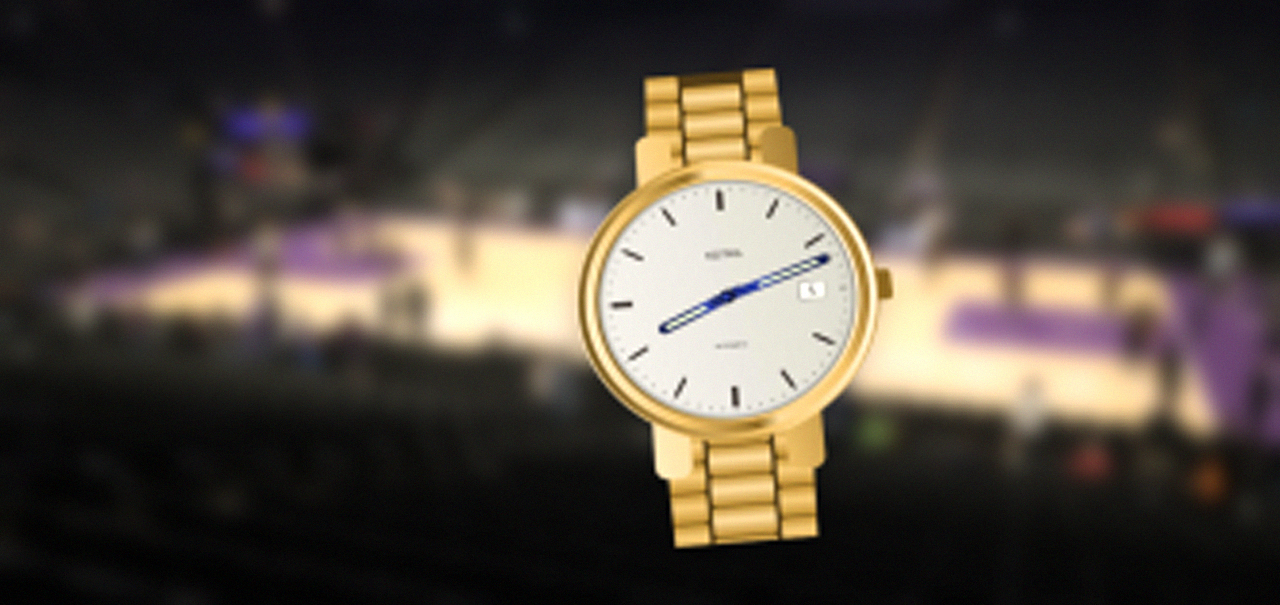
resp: 8h12
